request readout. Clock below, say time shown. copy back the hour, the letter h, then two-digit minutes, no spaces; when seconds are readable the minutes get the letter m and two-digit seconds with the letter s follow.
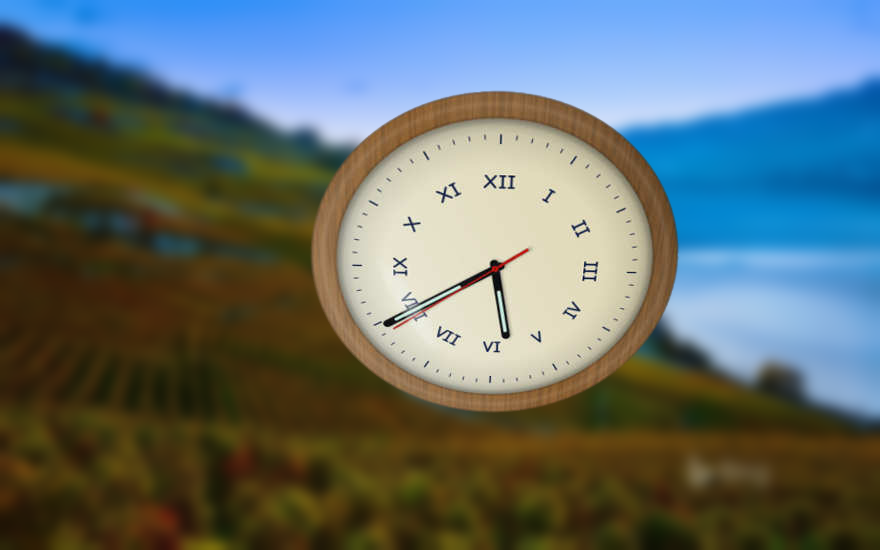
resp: 5h39m39s
